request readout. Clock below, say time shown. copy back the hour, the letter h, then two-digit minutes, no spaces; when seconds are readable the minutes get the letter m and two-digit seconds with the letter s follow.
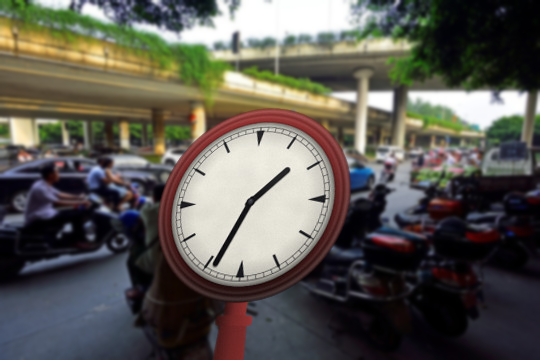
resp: 1h34
